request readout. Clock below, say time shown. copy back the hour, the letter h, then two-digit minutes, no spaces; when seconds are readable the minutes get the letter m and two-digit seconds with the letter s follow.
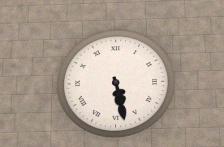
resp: 5h28
